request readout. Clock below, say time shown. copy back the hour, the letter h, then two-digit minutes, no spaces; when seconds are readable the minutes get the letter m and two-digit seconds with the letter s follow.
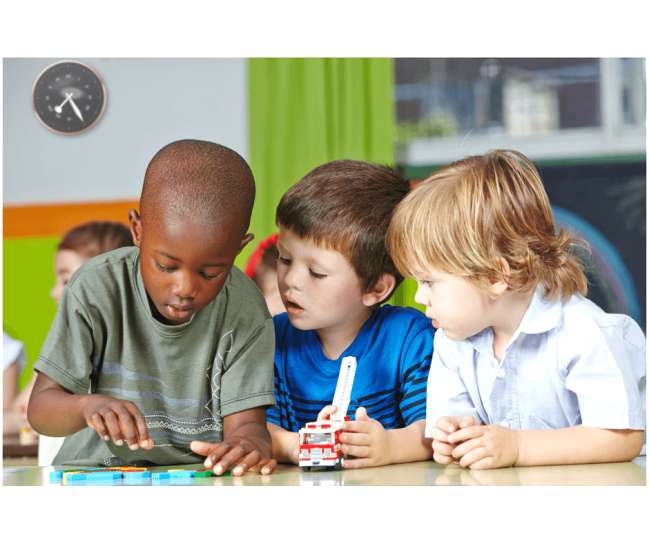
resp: 7h25
